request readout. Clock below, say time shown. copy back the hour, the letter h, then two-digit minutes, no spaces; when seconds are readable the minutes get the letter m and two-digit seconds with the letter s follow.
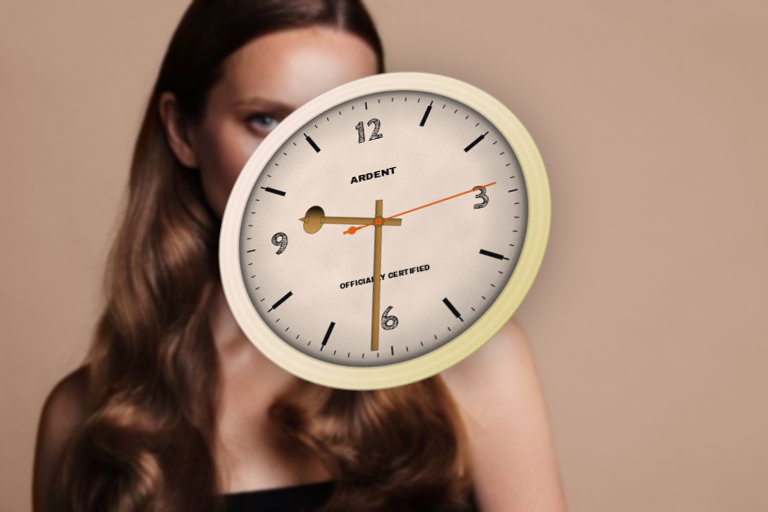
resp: 9h31m14s
